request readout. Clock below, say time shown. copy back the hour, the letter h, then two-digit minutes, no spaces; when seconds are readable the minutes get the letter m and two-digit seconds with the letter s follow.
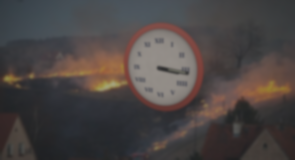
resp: 3h16
